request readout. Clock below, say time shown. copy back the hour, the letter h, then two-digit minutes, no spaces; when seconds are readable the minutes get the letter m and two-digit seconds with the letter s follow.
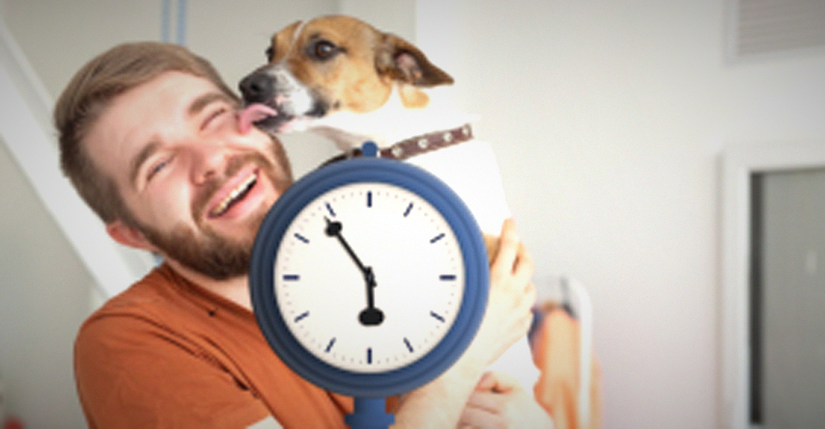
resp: 5h54
